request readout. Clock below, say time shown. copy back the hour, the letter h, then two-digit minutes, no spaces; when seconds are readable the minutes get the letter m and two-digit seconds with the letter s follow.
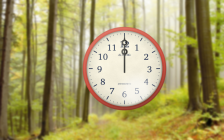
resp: 12h00
